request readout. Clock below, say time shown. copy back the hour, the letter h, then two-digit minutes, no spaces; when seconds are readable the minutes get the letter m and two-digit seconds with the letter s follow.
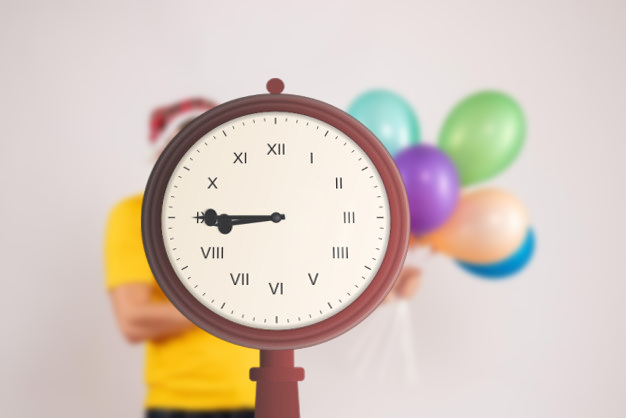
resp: 8h45
